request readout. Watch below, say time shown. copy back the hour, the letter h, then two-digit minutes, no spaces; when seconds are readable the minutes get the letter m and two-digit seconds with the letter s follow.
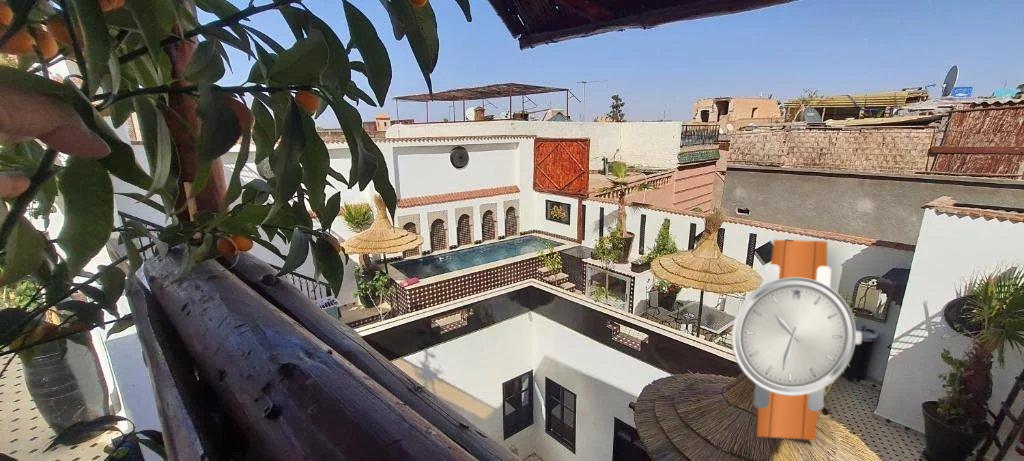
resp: 10h32
